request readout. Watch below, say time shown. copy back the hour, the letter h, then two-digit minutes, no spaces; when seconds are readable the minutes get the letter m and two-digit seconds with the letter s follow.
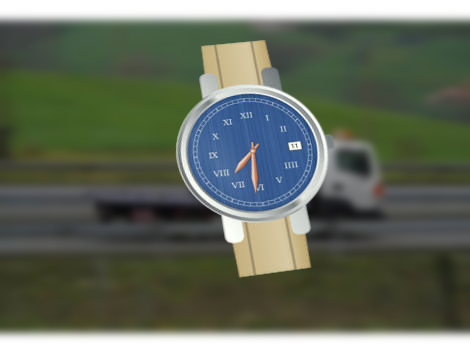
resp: 7h31
